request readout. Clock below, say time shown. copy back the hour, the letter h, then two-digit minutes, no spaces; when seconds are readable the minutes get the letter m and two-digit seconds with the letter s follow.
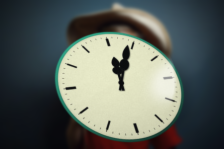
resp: 12h04
